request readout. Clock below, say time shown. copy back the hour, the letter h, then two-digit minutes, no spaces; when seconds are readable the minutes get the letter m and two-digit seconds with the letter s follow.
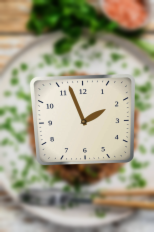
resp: 1h57
